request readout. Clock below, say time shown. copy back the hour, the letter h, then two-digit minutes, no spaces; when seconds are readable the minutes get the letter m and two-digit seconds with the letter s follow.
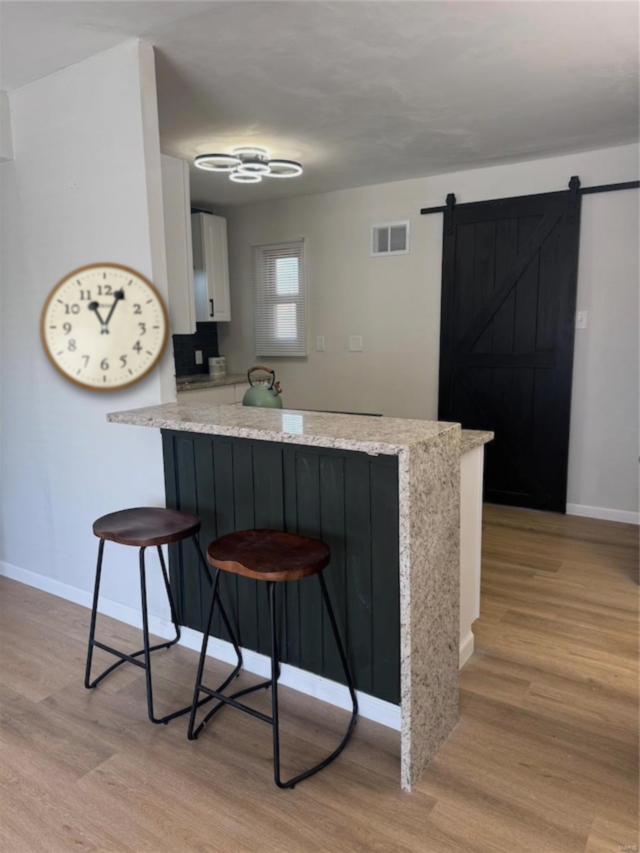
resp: 11h04
